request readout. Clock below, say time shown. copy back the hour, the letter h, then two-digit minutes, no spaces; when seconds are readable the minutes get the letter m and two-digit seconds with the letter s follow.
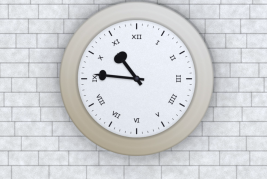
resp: 10h46
